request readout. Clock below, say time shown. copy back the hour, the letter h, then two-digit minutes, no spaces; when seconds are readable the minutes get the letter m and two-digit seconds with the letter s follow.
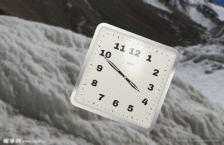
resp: 3h49
